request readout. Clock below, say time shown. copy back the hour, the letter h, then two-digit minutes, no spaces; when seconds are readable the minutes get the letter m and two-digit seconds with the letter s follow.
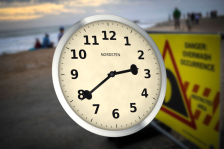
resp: 2h39
